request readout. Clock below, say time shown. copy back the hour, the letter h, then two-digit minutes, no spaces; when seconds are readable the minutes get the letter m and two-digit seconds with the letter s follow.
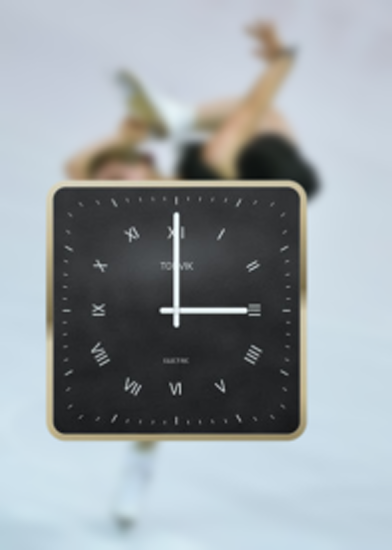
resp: 3h00
